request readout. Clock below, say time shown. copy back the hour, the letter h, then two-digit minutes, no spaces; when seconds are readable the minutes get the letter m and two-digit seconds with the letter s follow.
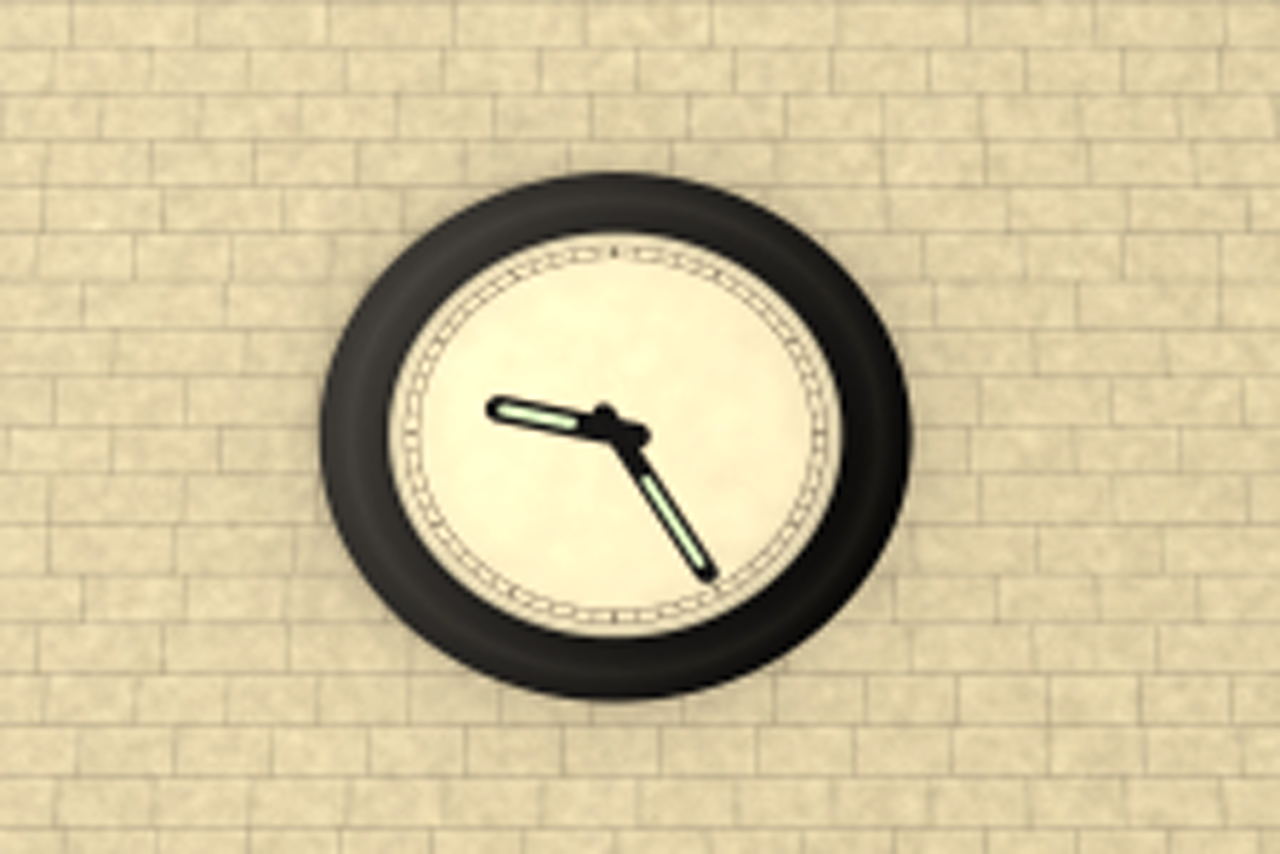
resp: 9h25
